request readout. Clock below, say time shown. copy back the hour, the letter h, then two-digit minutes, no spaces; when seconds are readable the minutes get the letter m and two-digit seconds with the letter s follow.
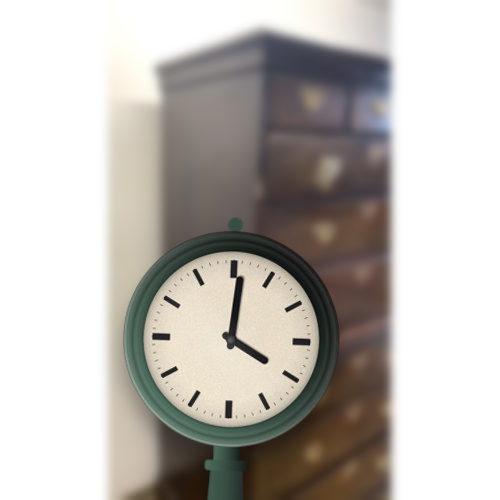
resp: 4h01
